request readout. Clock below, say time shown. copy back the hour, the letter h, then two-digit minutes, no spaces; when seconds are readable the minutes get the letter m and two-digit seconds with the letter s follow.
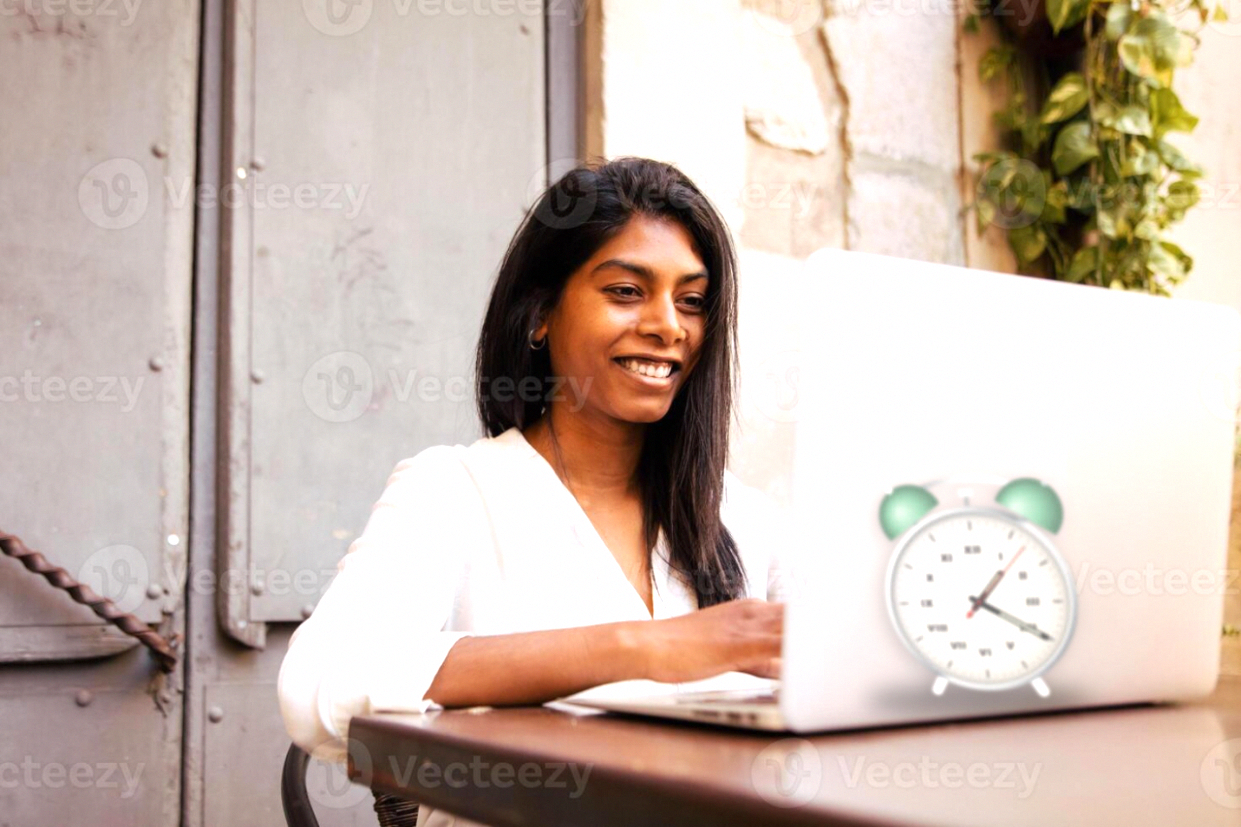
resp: 1h20m07s
